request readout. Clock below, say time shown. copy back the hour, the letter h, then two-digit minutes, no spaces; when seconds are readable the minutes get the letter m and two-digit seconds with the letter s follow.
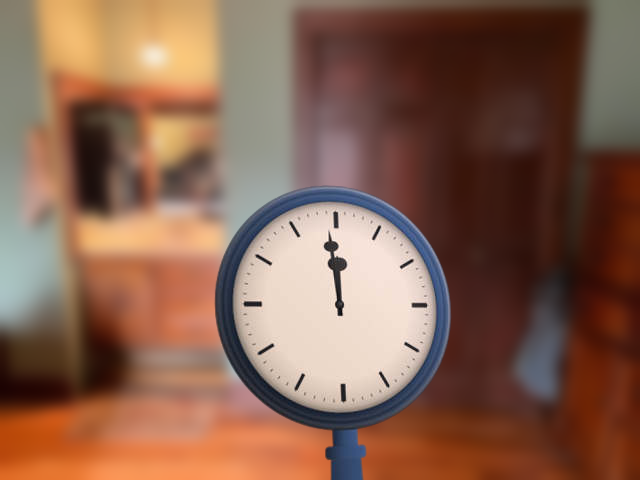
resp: 11h59
